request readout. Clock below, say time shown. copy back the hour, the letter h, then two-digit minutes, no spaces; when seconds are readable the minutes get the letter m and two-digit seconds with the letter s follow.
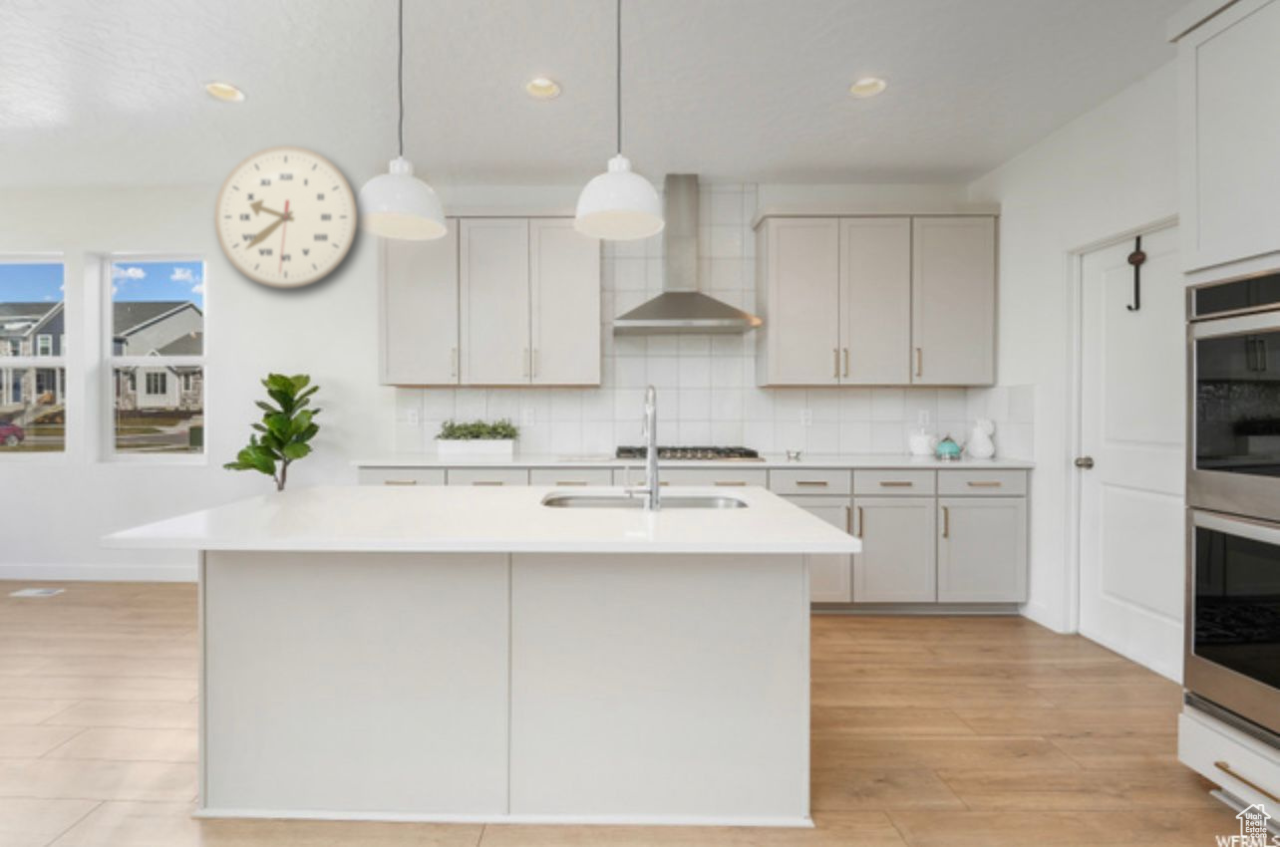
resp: 9h38m31s
